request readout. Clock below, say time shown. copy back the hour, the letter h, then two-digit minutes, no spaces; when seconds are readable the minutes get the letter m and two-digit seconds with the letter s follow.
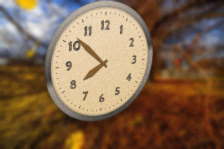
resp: 7h52
